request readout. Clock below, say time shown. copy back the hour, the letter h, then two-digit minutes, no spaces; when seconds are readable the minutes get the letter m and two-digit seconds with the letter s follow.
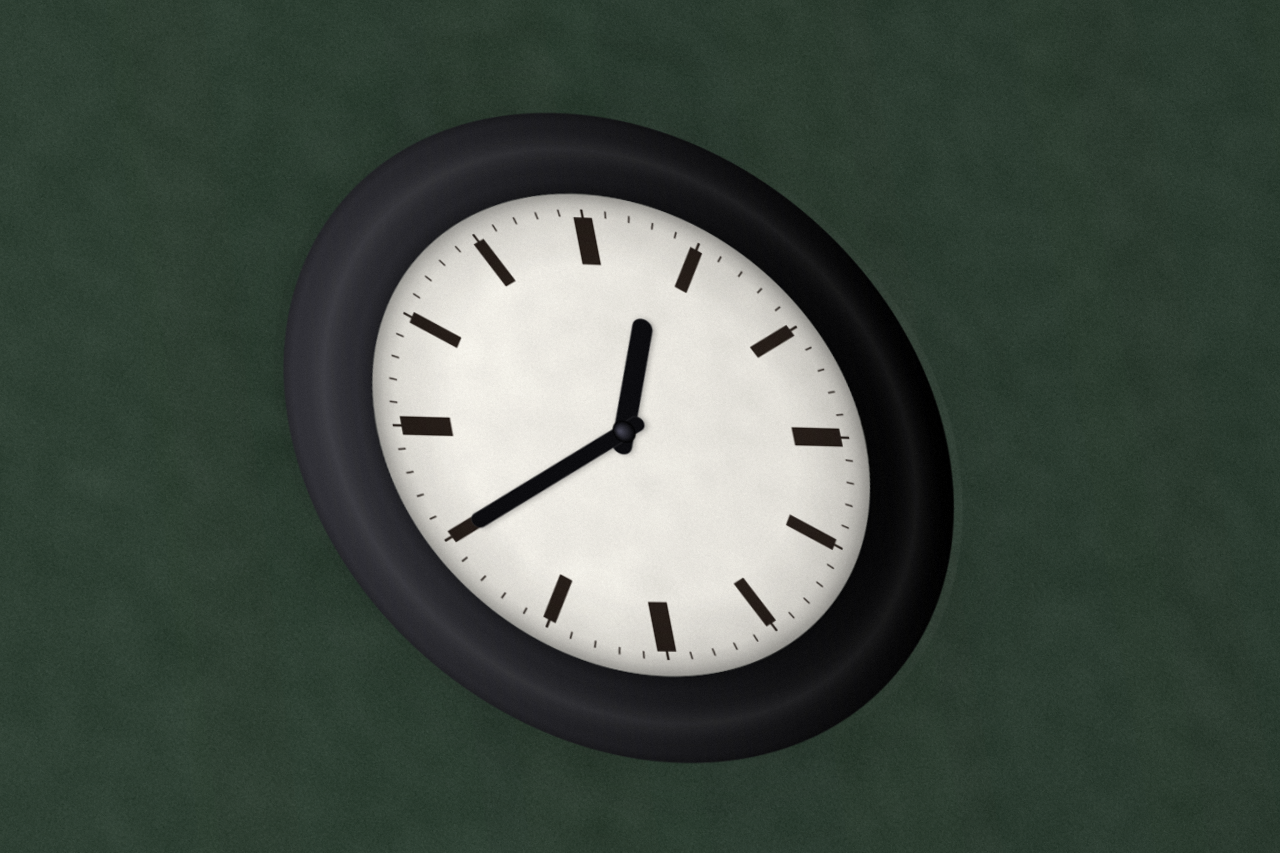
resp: 12h40
